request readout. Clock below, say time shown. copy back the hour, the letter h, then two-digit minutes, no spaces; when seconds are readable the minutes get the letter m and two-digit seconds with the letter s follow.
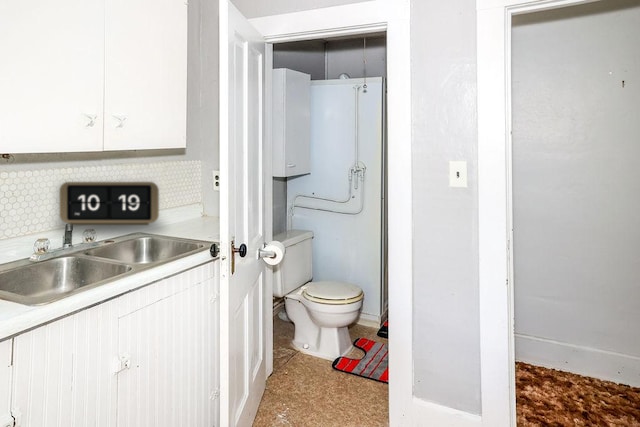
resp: 10h19
